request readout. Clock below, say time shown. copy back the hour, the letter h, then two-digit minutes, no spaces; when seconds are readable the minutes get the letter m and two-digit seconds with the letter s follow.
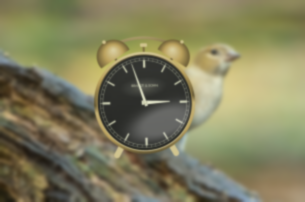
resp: 2h57
